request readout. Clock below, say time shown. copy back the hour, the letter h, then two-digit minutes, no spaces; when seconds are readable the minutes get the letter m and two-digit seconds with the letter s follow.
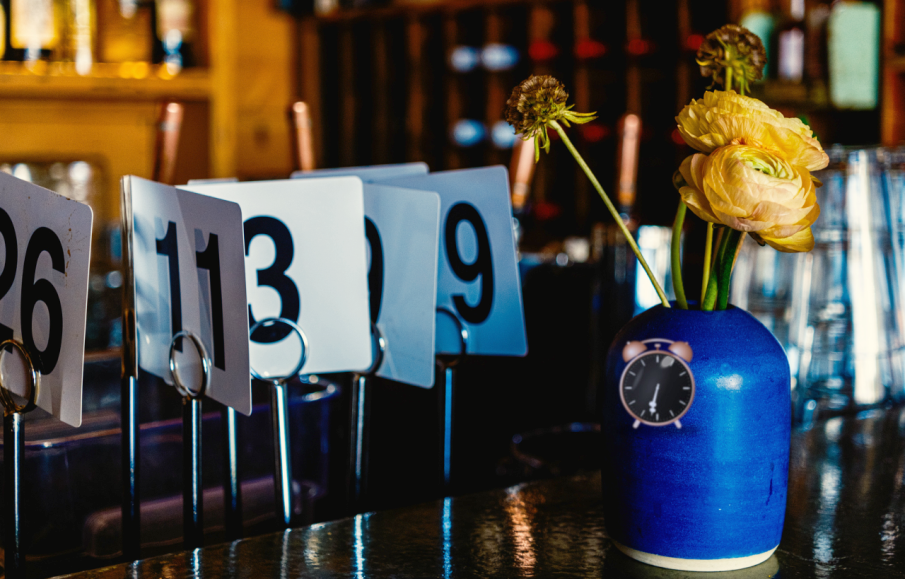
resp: 6h32
